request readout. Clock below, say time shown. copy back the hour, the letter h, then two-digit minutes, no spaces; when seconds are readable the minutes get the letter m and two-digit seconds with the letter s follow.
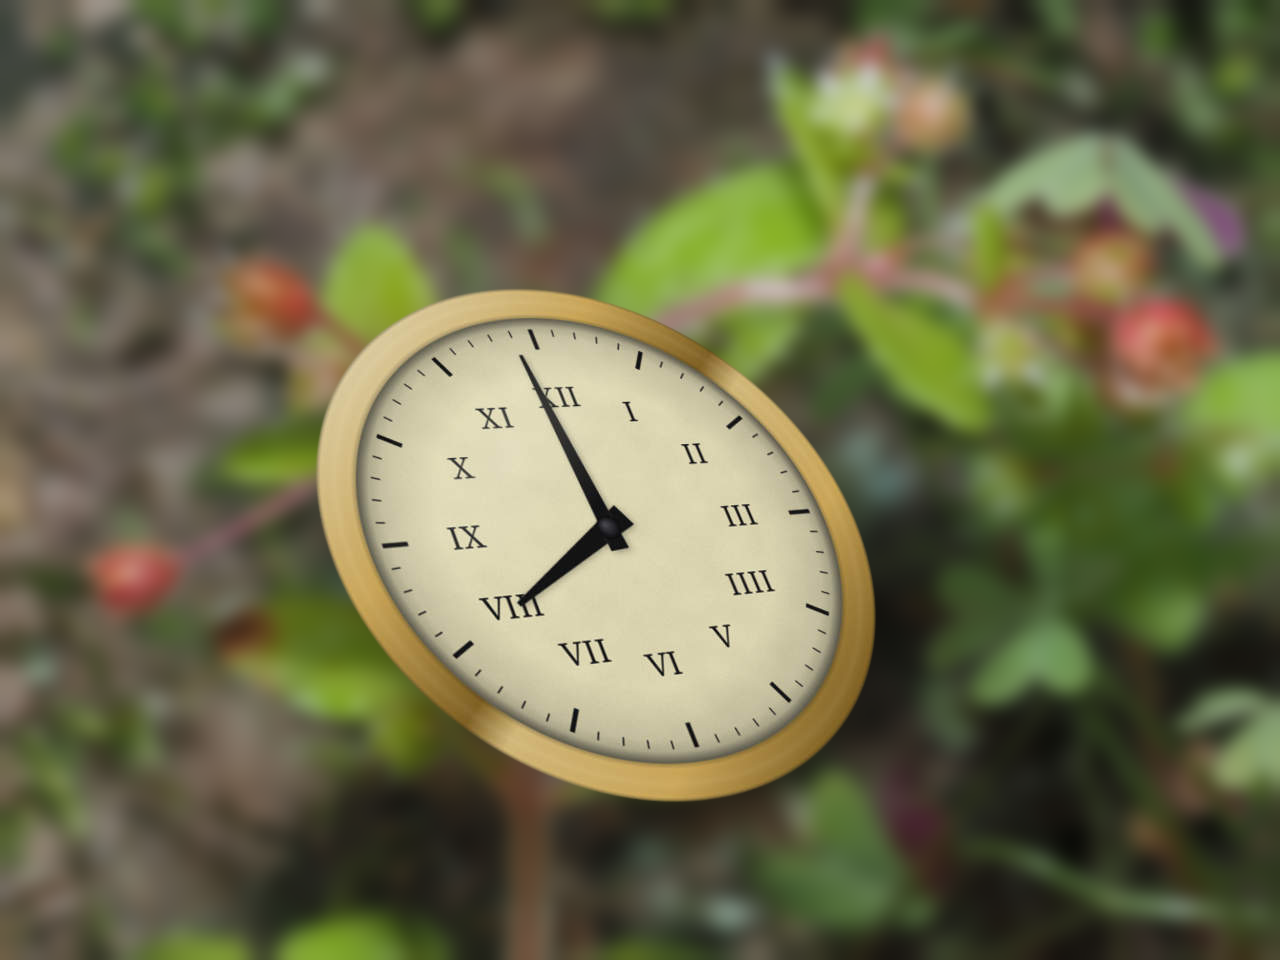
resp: 7h59
